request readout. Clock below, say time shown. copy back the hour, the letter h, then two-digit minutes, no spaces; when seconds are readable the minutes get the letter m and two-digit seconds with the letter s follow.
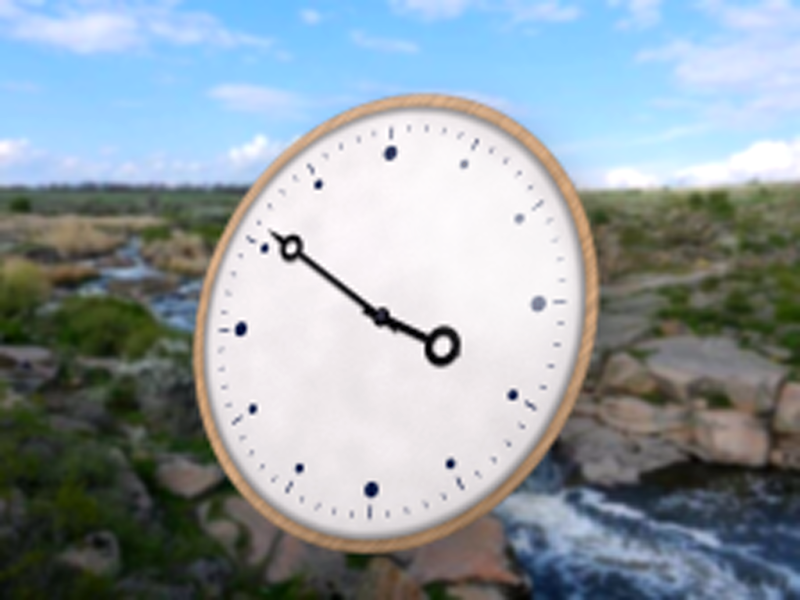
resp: 3h51
